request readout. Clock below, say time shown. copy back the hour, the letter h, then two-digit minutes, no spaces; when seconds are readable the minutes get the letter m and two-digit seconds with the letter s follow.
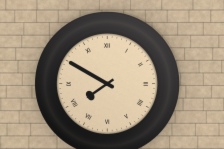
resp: 7h50
